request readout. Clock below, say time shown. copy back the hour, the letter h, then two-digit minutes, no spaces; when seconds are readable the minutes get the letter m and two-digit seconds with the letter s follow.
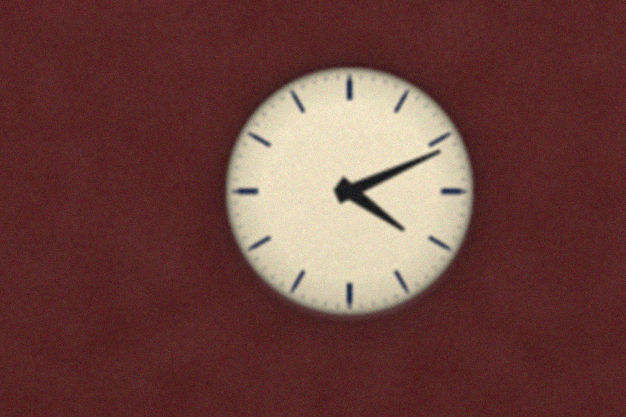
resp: 4h11
